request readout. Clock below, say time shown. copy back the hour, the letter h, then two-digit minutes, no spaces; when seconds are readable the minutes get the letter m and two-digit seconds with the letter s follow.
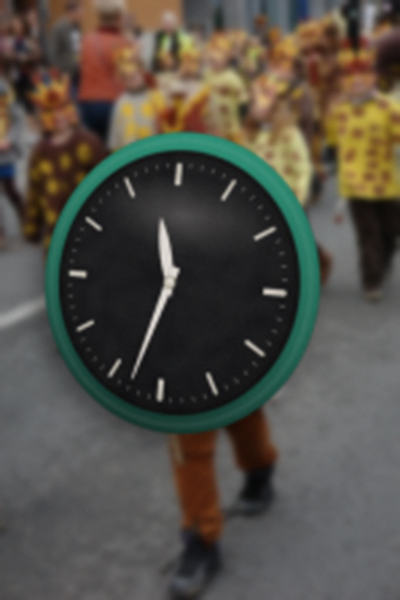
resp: 11h33
